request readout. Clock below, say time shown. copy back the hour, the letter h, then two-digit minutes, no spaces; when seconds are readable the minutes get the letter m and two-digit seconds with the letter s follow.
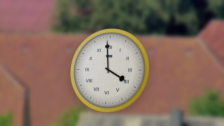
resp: 3h59
